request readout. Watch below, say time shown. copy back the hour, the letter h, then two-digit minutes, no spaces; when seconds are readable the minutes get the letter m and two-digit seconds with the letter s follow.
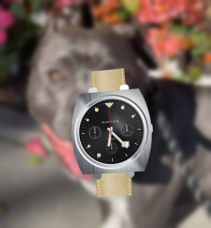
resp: 6h23
